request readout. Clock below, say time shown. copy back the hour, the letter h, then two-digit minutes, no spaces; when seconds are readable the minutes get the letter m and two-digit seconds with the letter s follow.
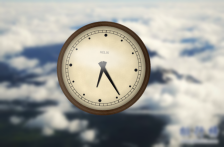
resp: 6h24
